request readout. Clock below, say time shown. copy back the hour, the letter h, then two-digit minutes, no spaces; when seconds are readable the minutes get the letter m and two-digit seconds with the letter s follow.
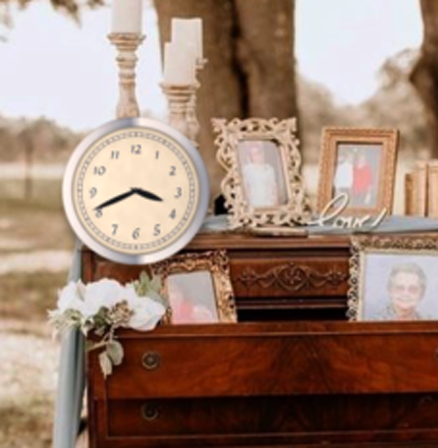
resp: 3h41
